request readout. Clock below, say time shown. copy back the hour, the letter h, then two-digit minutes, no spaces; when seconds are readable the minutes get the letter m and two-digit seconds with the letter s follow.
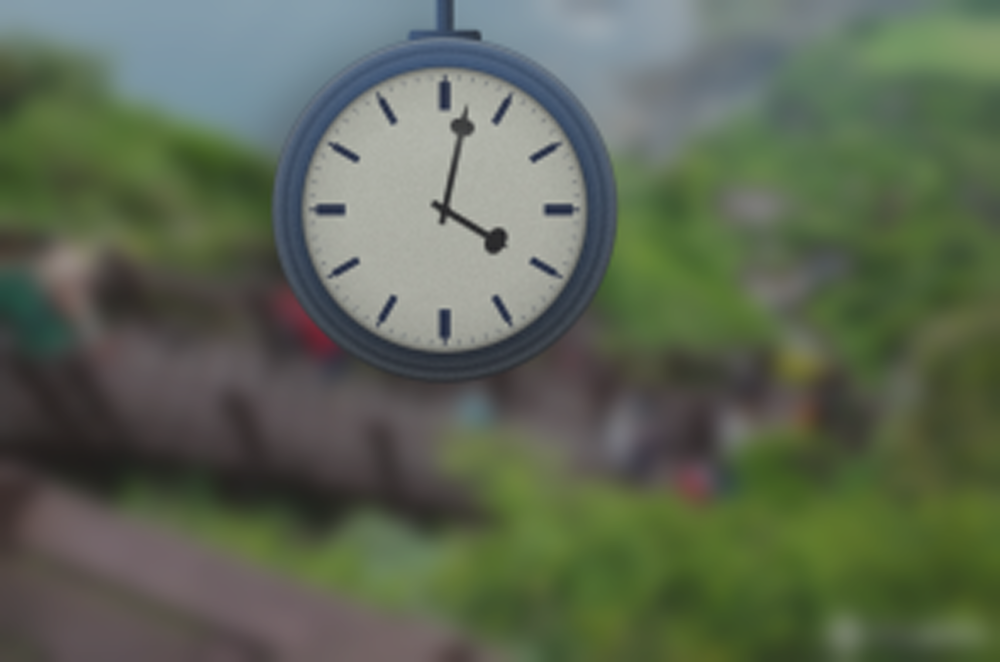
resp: 4h02
